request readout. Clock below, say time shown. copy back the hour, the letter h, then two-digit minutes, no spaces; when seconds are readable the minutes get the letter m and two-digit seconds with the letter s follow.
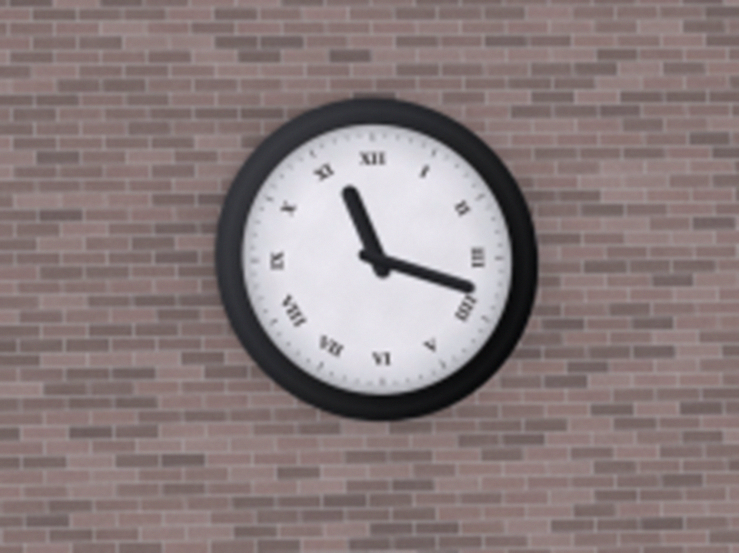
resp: 11h18
